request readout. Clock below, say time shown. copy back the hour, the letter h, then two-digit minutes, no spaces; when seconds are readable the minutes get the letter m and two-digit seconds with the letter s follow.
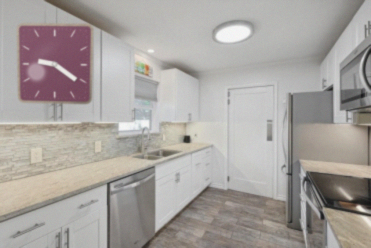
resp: 9h21
